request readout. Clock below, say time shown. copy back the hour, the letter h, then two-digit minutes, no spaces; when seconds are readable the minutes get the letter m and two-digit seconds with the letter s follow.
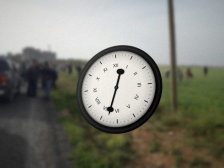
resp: 12h33
